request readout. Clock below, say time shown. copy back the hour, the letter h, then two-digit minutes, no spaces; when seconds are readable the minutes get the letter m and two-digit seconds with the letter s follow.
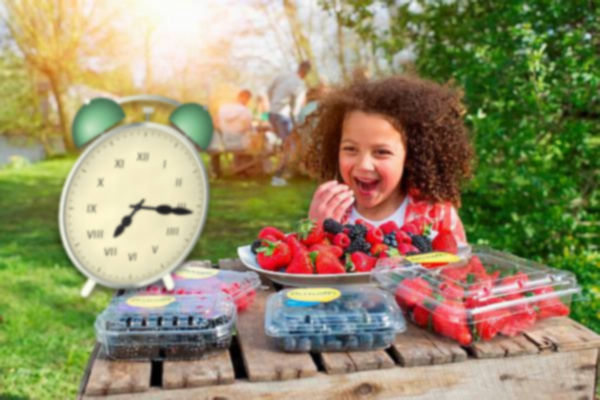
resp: 7h16
